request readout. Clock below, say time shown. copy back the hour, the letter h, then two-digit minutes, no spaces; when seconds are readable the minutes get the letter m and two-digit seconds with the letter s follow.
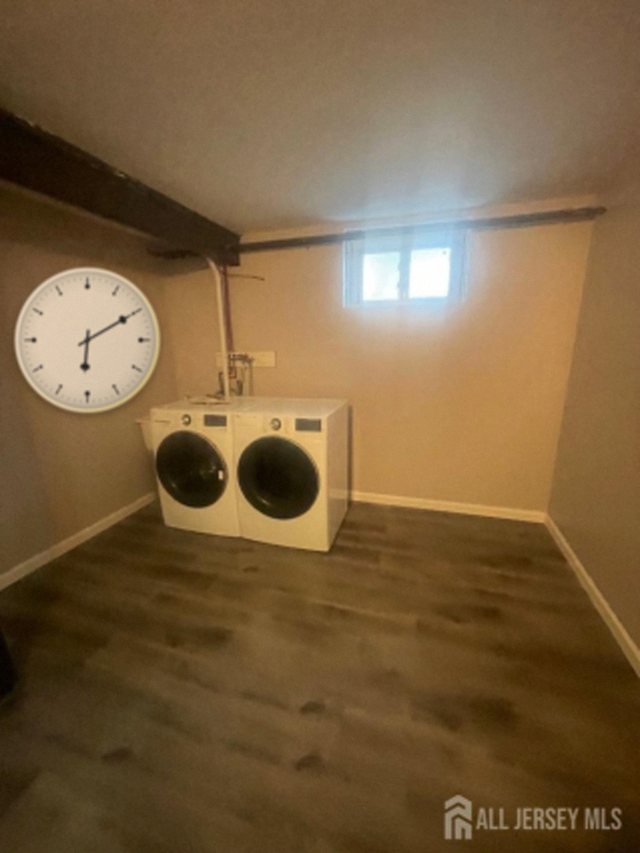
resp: 6h10
